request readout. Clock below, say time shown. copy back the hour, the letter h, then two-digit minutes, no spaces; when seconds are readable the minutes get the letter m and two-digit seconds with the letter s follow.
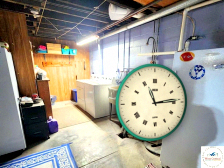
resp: 11h14
